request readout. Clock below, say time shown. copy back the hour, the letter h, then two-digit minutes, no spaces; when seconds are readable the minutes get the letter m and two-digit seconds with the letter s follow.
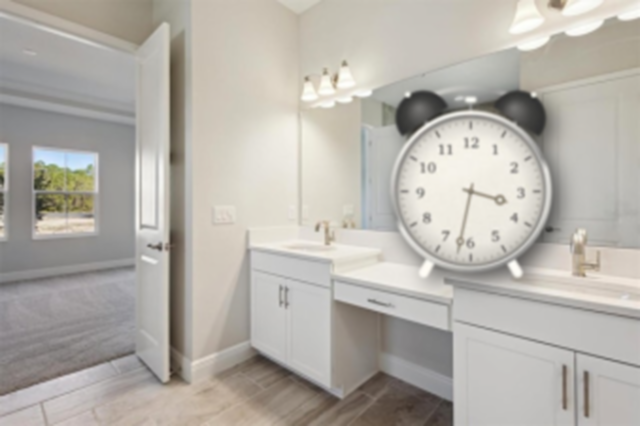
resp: 3h32
